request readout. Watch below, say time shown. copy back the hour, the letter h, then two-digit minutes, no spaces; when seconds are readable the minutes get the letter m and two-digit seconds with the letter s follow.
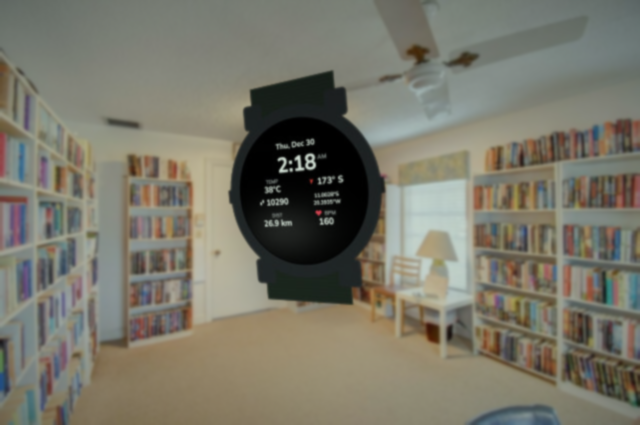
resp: 2h18
